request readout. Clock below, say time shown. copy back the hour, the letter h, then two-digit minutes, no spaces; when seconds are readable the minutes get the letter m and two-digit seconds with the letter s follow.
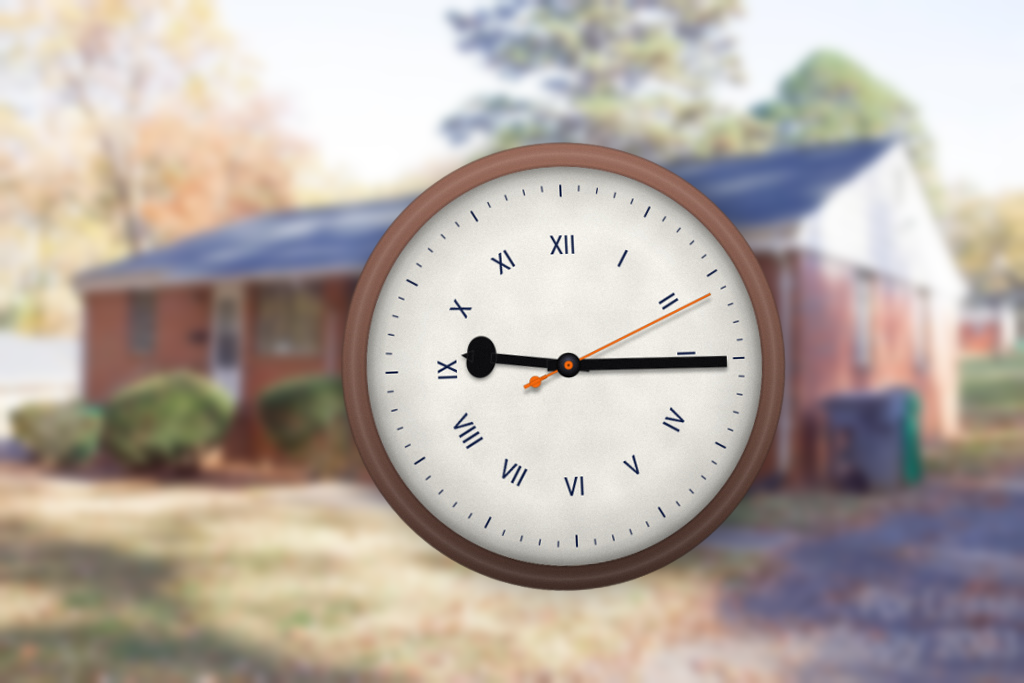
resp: 9h15m11s
